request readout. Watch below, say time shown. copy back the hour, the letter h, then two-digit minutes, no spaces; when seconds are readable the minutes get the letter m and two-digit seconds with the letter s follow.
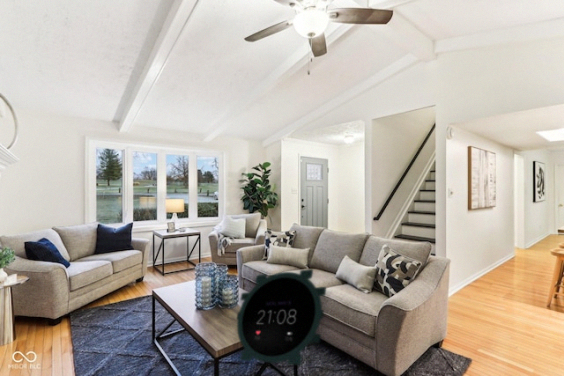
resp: 21h08
